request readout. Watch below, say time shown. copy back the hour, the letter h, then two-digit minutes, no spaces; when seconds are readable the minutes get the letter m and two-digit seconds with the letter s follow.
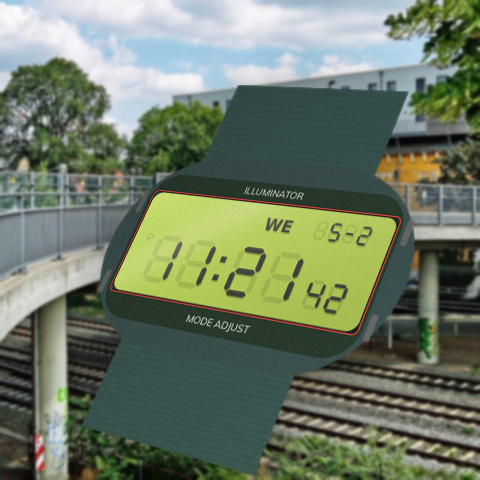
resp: 11h21m42s
